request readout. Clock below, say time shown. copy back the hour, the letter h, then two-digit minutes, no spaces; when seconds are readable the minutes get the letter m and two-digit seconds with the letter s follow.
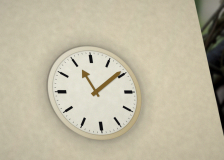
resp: 11h09
